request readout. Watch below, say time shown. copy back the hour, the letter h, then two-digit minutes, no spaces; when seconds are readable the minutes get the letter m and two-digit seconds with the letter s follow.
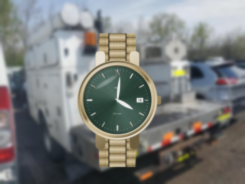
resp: 4h01
